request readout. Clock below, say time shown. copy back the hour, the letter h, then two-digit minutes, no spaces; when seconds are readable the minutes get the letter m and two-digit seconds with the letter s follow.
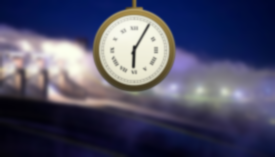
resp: 6h05
